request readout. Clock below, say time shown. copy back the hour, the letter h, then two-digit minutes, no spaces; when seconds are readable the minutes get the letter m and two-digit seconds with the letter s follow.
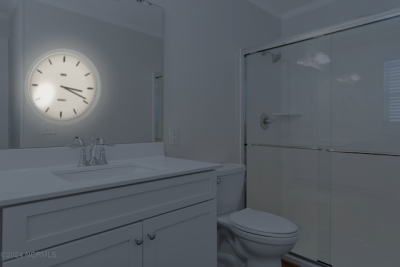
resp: 3h19
